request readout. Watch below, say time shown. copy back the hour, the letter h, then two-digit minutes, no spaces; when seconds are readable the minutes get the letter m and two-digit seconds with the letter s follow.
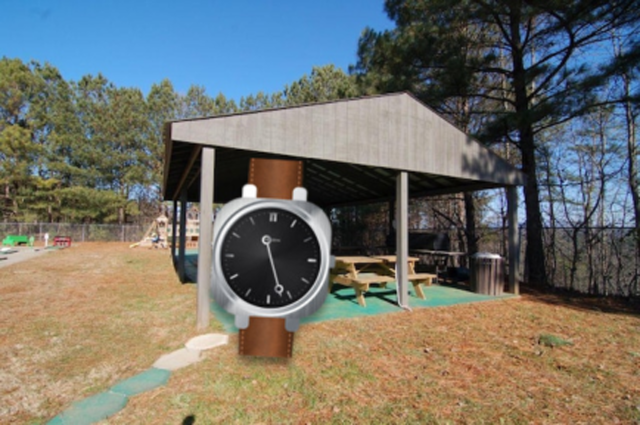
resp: 11h27
